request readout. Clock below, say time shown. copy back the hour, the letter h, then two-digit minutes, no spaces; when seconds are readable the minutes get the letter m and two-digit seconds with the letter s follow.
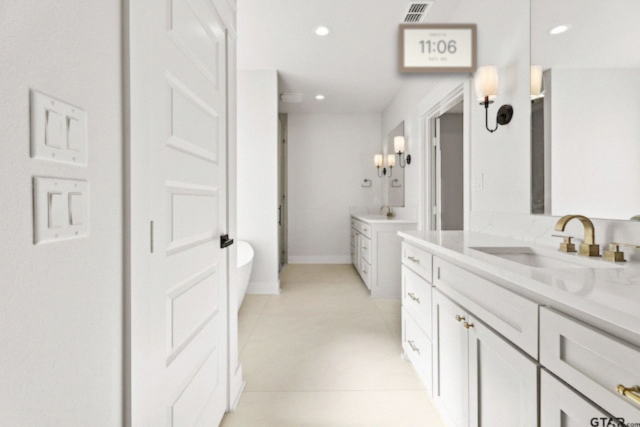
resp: 11h06
